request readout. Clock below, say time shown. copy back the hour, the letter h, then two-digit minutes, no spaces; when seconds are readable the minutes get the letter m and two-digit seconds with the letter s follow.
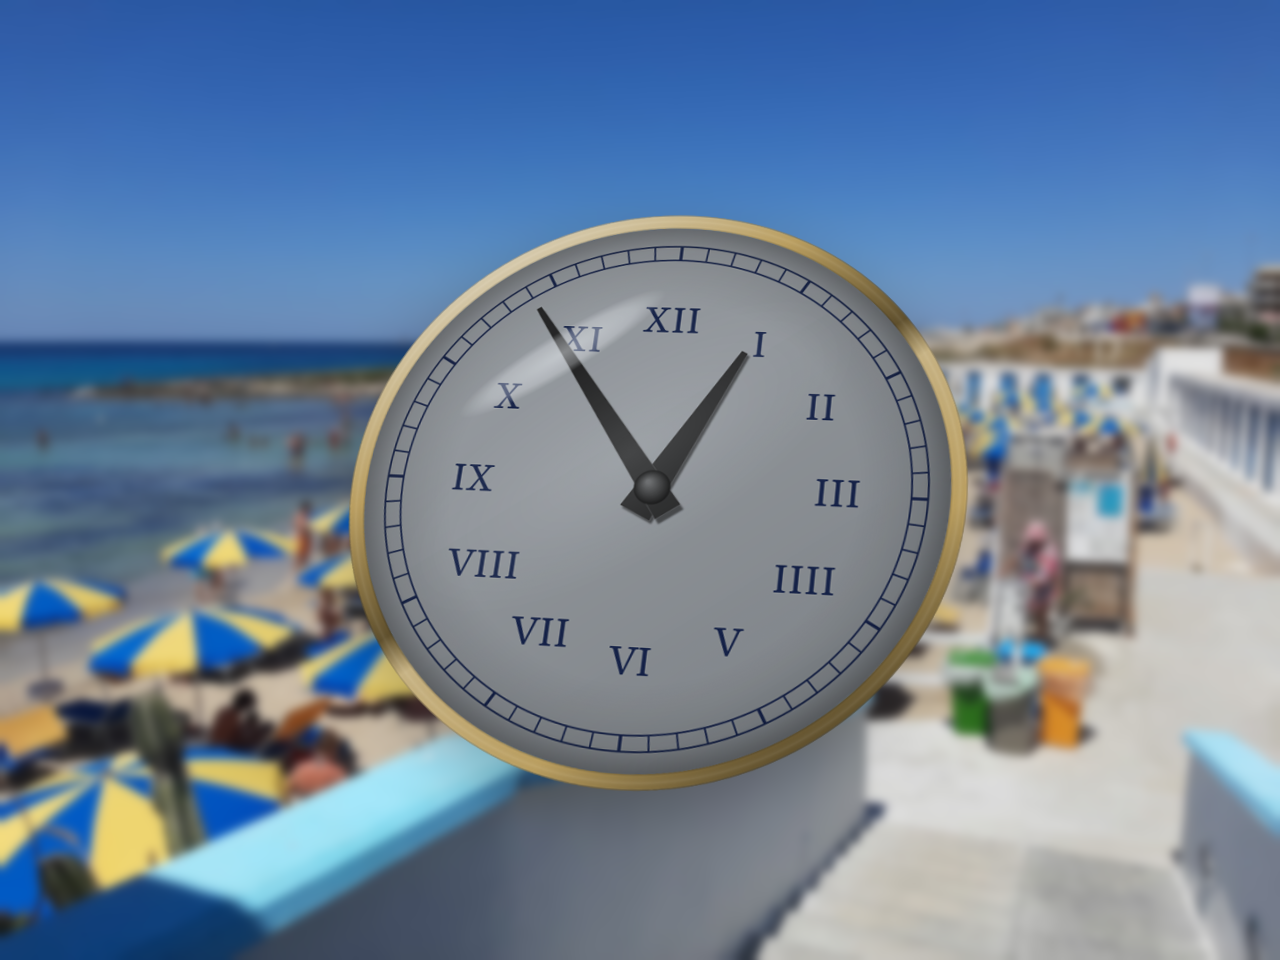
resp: 12h54
